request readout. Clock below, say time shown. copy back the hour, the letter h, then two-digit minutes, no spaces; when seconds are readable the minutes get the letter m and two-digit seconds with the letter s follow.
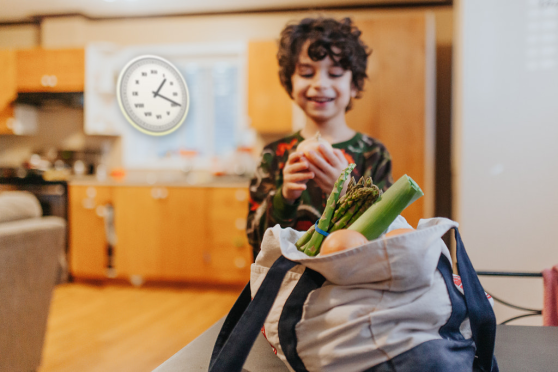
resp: 1h19
